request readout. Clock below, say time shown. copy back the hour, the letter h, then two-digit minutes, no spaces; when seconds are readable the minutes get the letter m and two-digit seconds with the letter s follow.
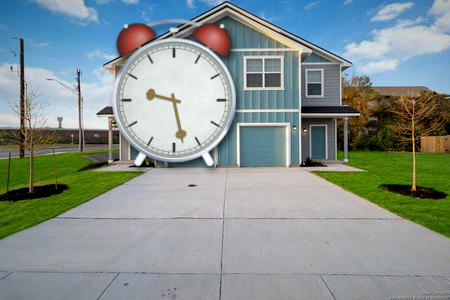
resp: 9h28
